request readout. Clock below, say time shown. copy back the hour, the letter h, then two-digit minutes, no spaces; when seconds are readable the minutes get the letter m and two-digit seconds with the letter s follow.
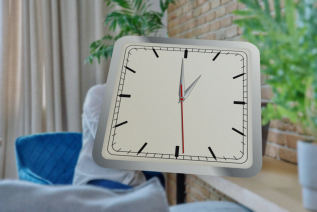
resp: 12h59m29s
